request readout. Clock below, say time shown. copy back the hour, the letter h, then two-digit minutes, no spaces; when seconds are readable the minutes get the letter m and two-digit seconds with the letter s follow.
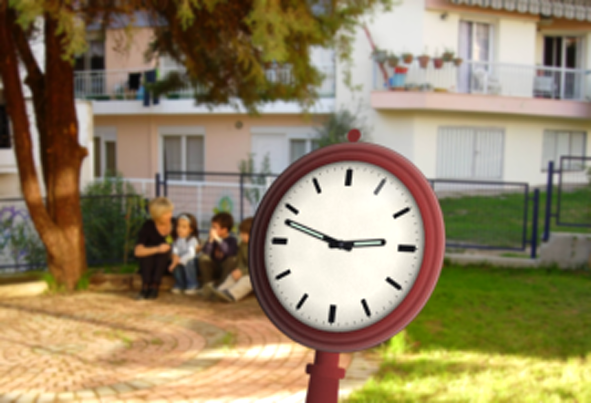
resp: 2h48
